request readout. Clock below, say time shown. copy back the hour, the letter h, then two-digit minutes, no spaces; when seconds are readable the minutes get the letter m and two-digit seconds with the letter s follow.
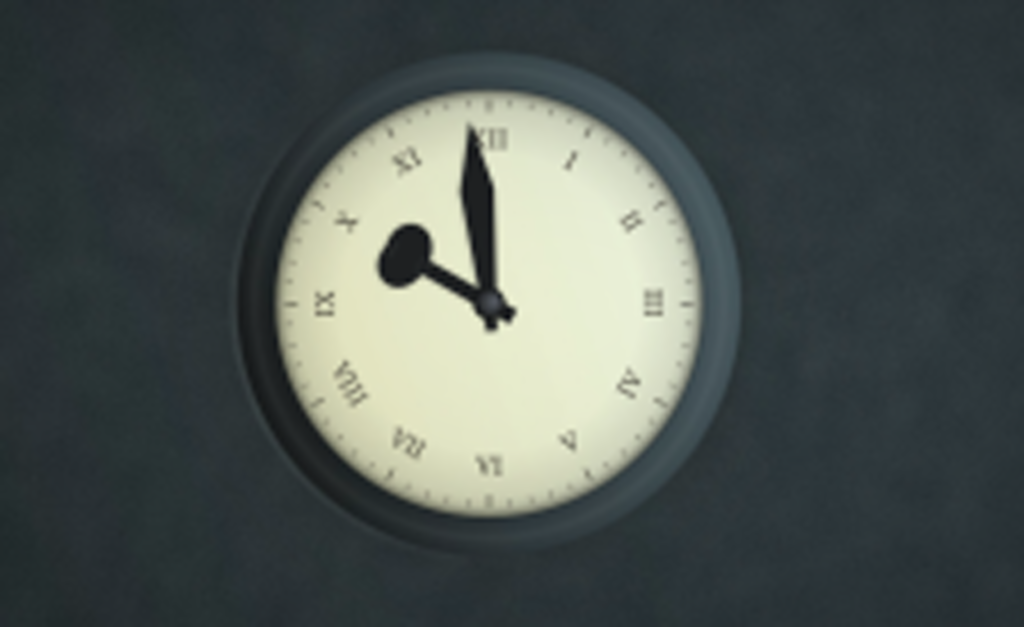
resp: 9h59
